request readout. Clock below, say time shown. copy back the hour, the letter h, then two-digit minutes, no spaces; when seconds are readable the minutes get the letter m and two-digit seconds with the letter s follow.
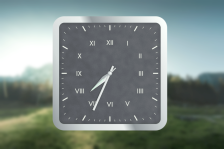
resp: 7h34
